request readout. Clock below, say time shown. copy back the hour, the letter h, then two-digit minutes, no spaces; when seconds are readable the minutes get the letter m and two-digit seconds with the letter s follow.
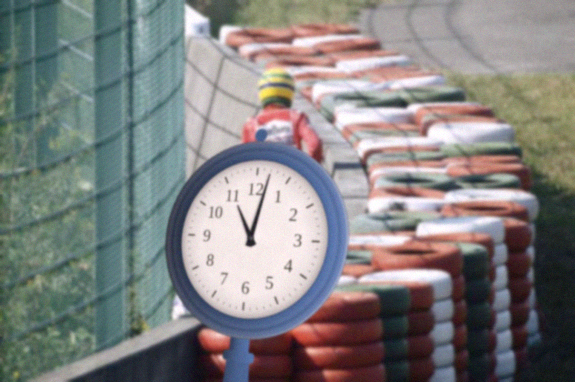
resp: 11h02
